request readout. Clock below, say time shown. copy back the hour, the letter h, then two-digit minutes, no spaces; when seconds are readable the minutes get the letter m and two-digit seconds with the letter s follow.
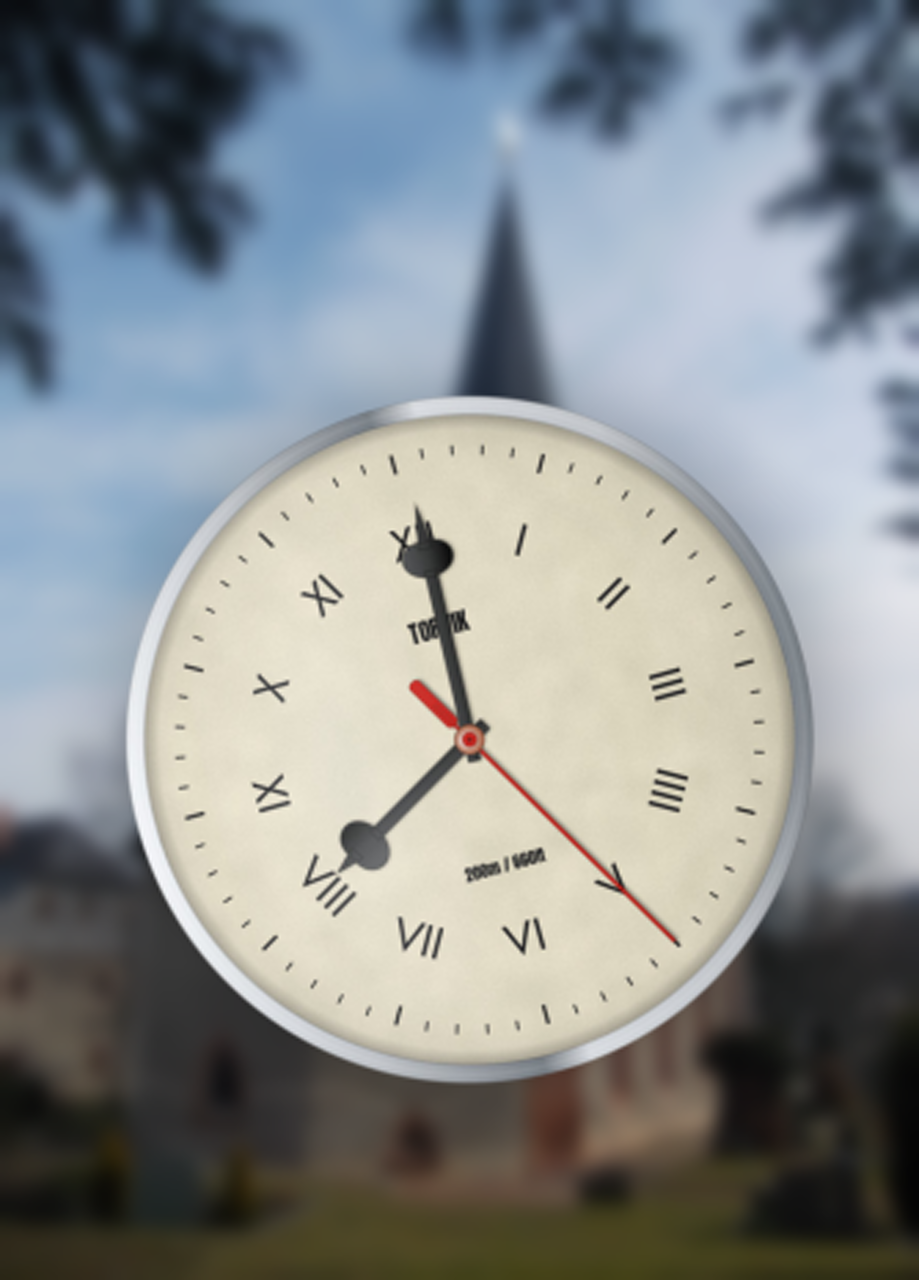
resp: 8h00m25s
